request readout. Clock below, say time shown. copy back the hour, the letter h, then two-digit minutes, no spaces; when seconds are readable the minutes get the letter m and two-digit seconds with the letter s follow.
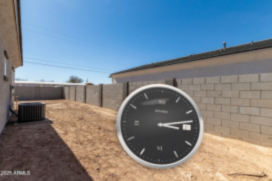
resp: 3h13
